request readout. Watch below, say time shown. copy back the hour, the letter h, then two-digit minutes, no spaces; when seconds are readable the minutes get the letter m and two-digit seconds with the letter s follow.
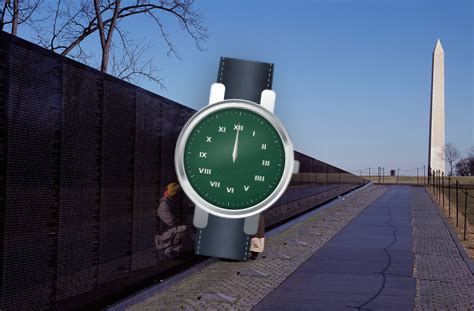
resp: 12h00
